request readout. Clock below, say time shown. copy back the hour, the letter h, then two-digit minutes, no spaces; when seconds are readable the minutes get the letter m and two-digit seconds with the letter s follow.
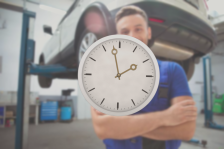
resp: 1h58
